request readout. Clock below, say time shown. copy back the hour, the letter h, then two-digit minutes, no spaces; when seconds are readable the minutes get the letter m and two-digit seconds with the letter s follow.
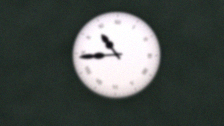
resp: 10h44
